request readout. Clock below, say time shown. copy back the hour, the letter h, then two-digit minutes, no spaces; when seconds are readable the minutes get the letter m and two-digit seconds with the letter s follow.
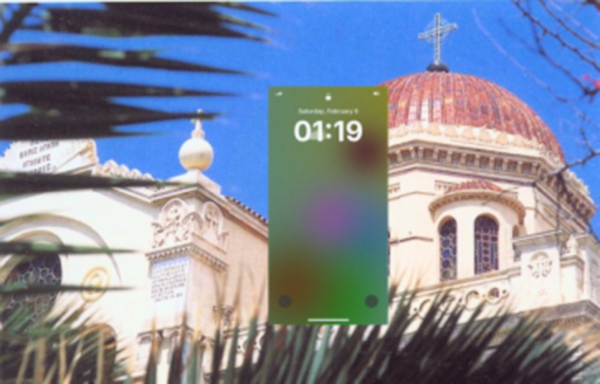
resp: 1h19
